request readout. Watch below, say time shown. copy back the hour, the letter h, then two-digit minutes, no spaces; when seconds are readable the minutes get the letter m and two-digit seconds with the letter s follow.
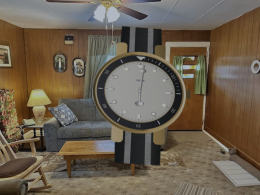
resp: 6h01
